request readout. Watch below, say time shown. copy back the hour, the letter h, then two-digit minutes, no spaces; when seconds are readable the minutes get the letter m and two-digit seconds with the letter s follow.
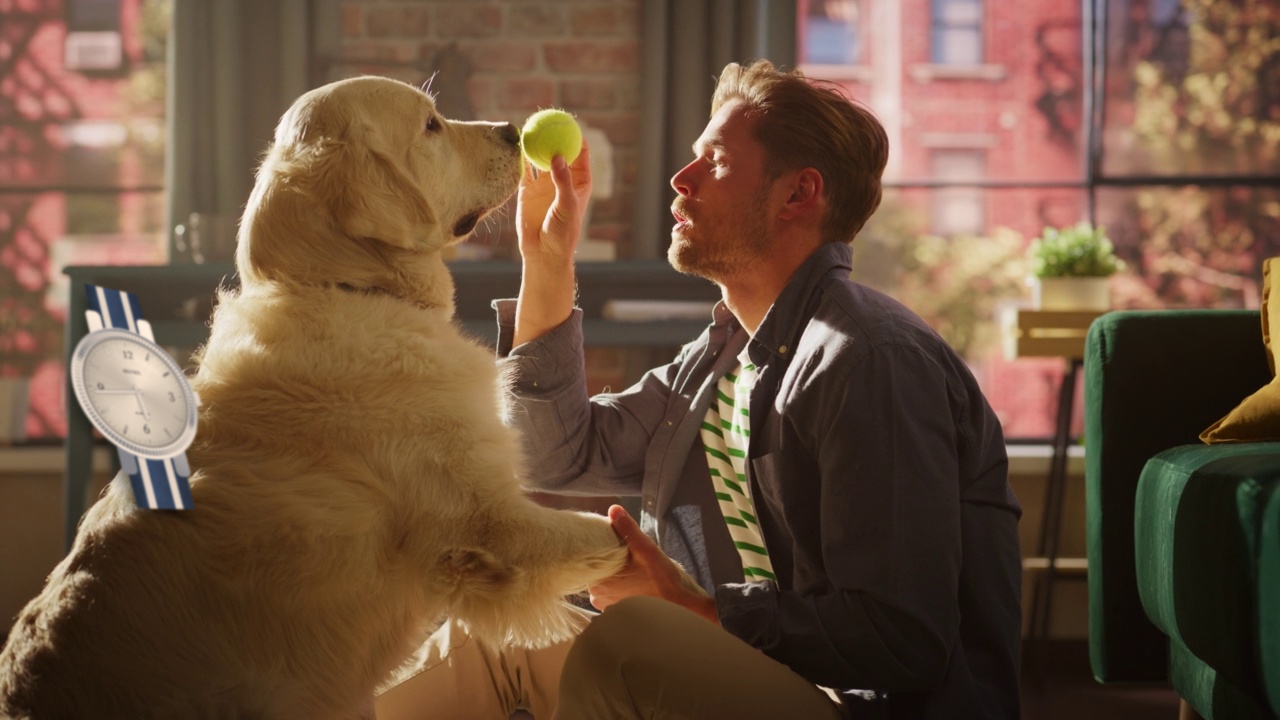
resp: 5h44
